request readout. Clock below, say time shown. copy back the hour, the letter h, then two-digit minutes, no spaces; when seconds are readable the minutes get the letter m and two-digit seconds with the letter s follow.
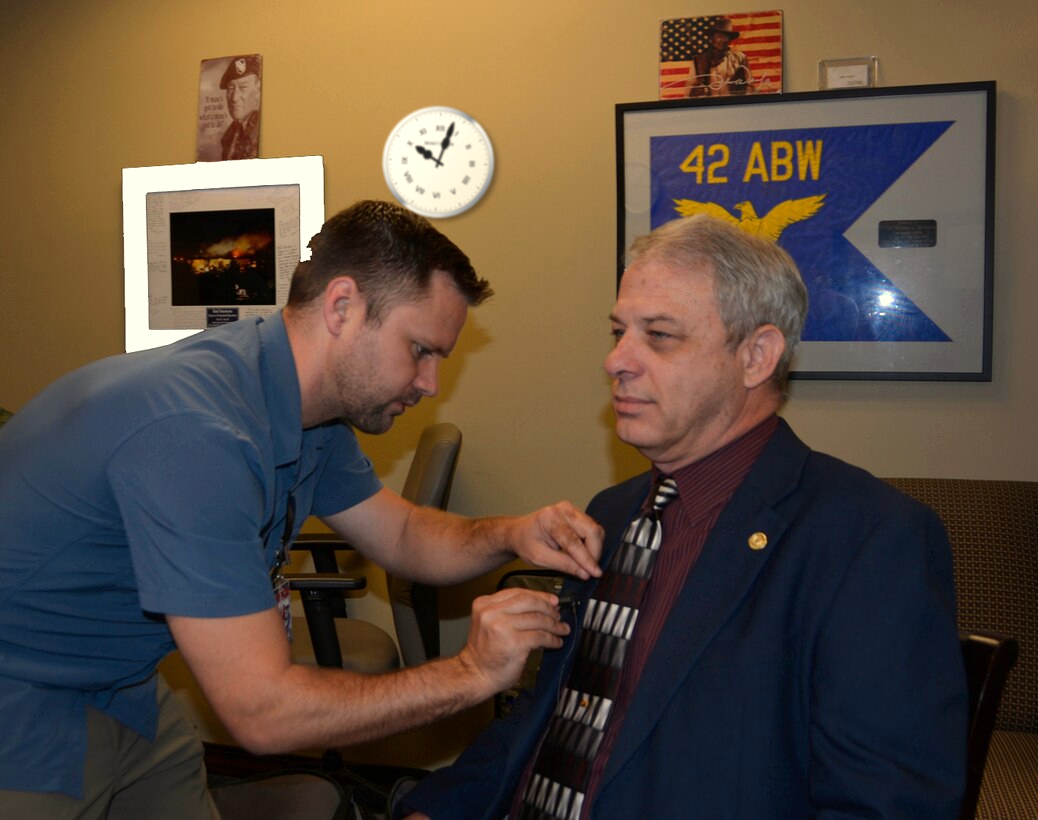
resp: 10h03
